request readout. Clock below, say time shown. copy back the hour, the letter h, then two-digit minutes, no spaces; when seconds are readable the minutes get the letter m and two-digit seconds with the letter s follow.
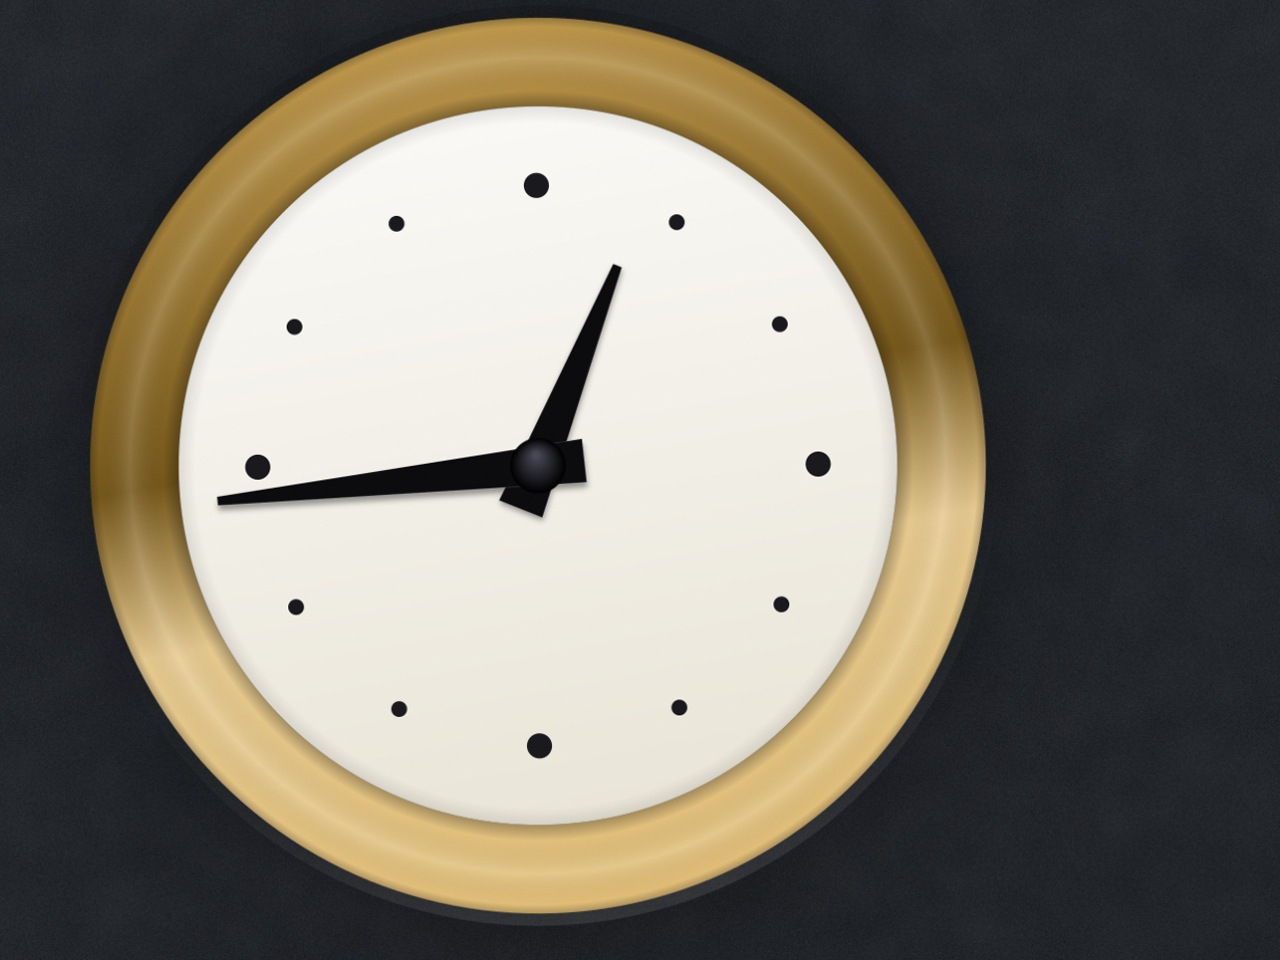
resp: 12h44
